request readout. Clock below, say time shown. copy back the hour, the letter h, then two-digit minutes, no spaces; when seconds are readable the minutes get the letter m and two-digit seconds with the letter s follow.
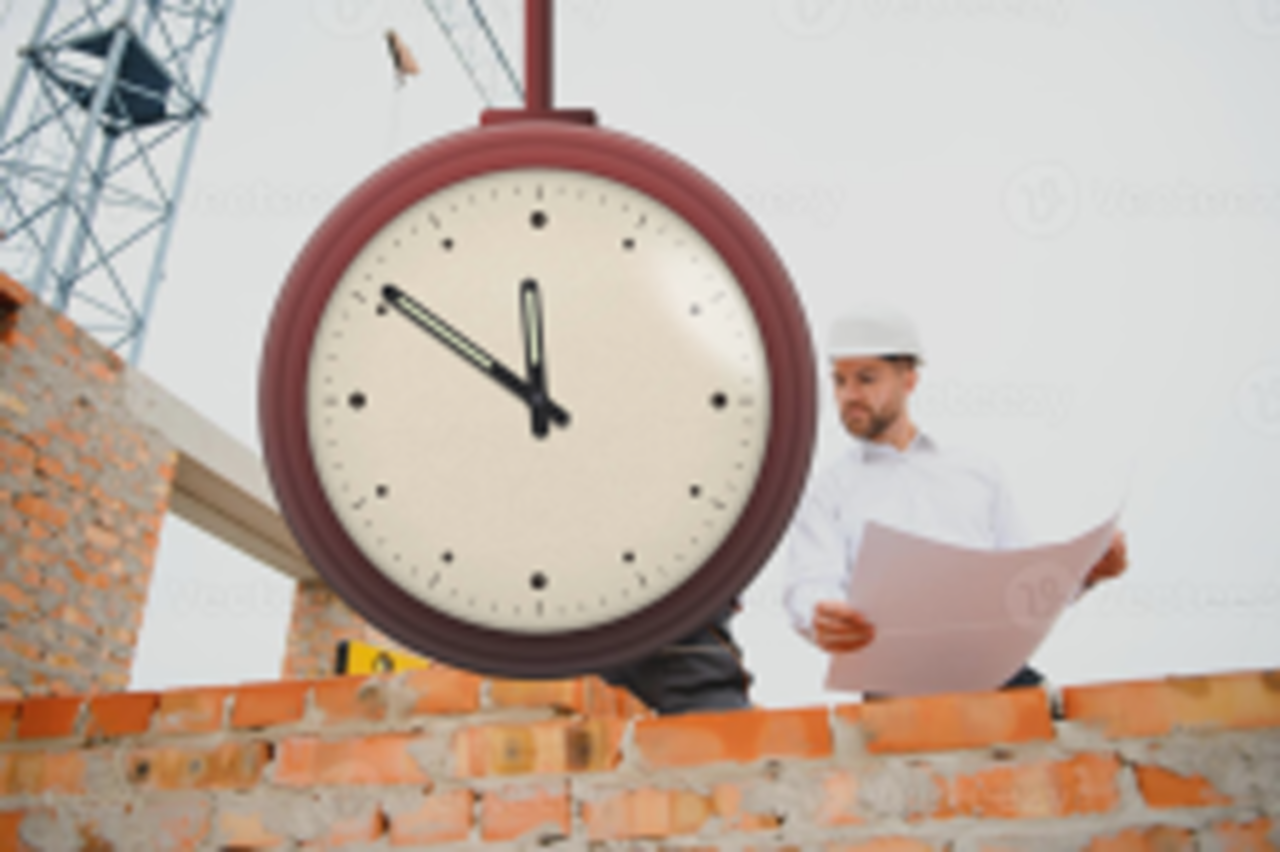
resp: 11h51
